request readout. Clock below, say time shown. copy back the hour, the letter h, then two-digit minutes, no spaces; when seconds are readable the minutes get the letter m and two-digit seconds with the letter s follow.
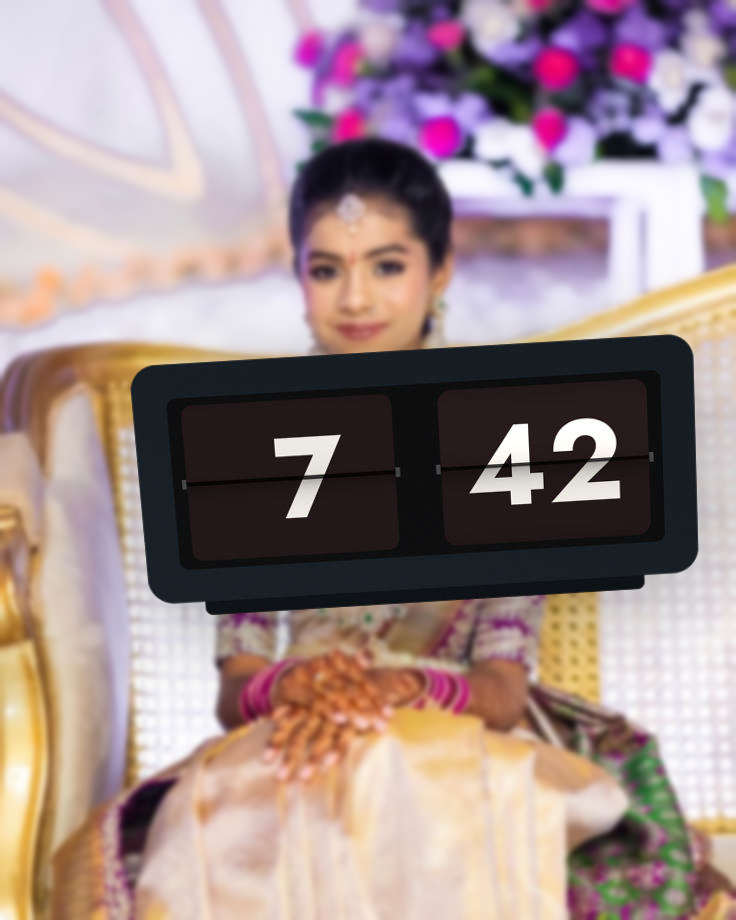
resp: 7h42
